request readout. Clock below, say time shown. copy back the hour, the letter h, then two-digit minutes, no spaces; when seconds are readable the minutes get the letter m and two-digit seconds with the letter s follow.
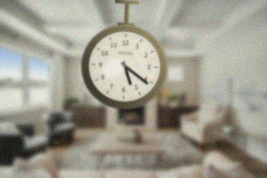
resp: 5h21
